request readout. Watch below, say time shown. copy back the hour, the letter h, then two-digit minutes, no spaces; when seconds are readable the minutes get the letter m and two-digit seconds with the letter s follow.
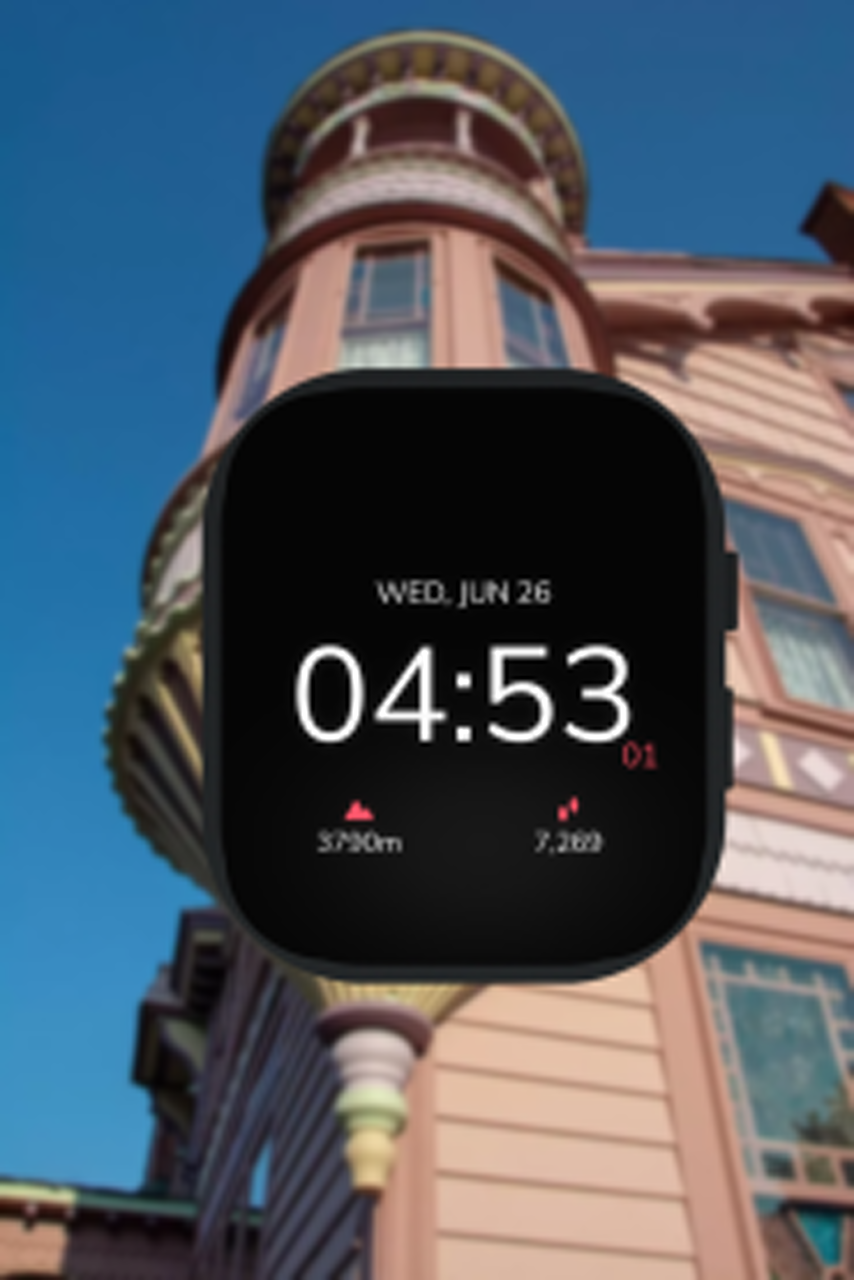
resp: 4h53
